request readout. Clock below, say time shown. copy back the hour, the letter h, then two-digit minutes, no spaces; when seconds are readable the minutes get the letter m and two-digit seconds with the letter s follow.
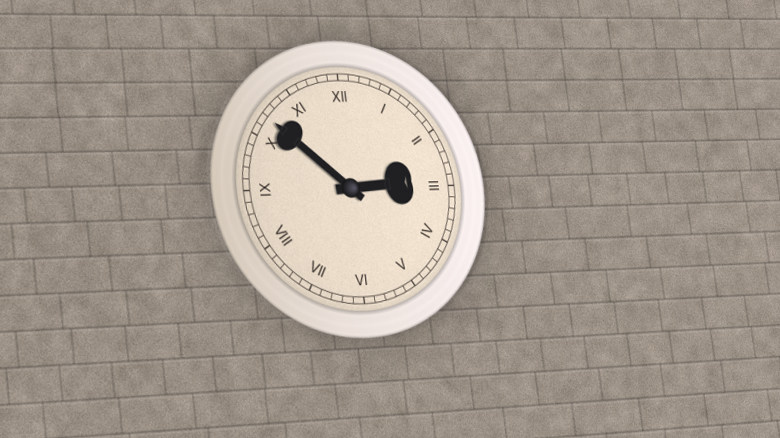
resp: 2h52
